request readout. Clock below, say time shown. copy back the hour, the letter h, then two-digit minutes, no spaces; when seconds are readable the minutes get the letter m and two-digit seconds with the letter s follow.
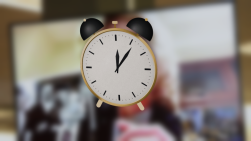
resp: 12h06
